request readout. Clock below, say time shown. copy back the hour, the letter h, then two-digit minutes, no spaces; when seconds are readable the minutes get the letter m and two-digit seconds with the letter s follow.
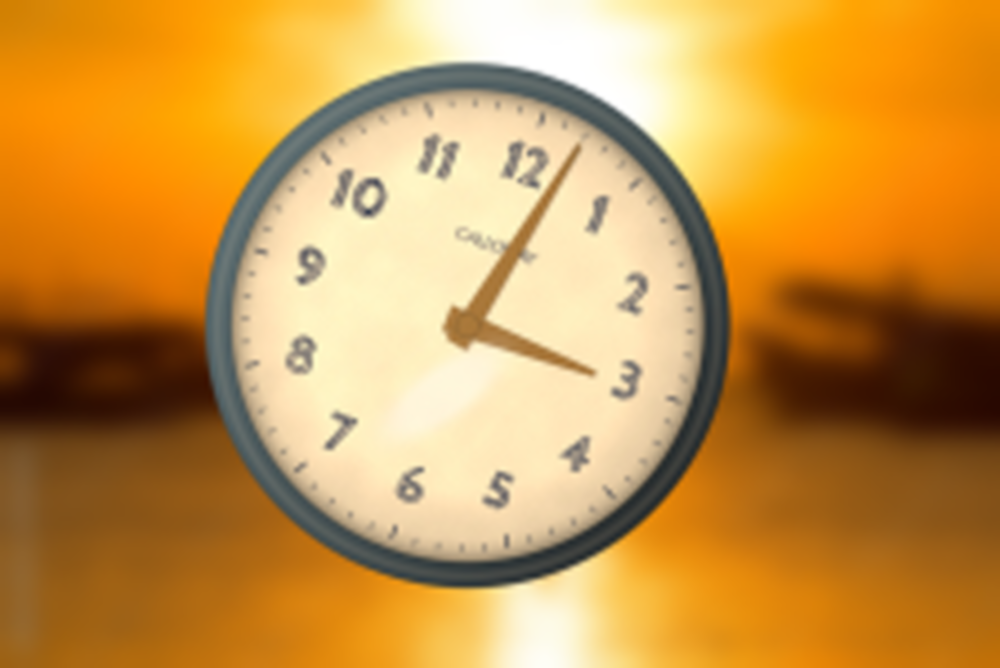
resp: 3h02
